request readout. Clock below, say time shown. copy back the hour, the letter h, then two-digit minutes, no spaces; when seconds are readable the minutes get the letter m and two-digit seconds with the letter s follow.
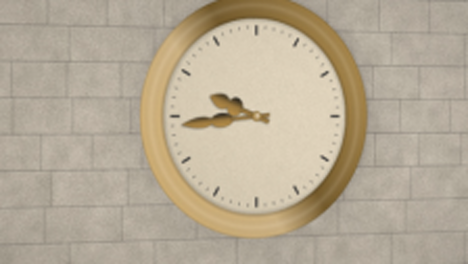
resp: 9h44
